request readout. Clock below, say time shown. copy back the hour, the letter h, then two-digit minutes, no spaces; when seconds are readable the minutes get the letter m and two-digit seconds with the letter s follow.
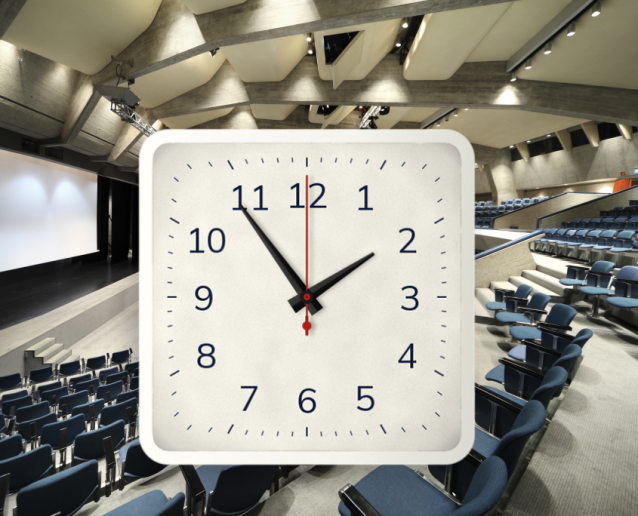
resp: 1h54m00s
